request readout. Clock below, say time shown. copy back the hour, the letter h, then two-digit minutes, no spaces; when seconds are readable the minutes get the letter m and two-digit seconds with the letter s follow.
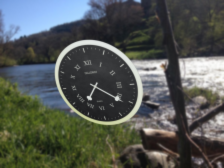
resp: 7h21
